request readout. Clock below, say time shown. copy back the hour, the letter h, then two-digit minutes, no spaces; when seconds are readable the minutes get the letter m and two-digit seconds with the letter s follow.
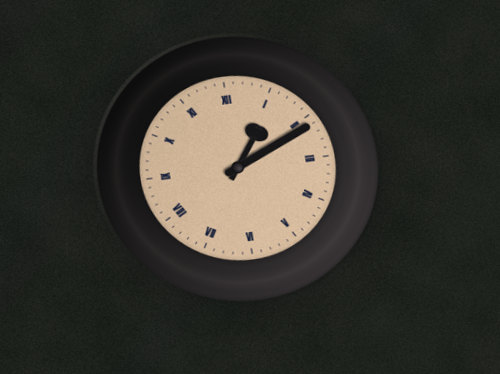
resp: 1h11
